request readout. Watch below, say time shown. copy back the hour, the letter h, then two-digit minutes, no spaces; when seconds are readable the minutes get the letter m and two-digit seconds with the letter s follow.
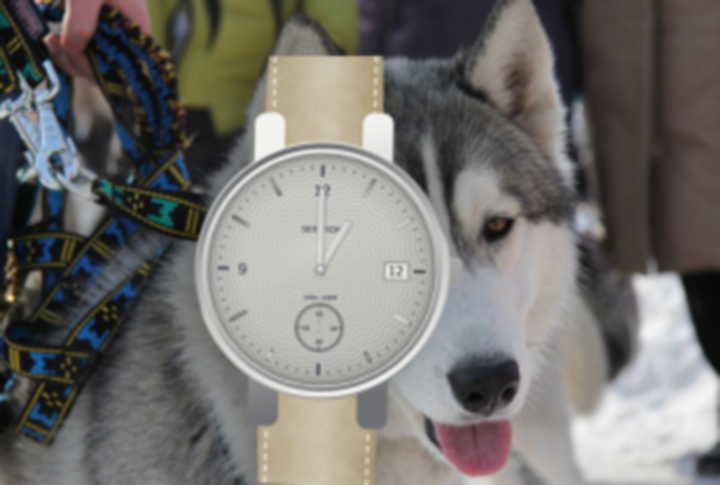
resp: 1h00
